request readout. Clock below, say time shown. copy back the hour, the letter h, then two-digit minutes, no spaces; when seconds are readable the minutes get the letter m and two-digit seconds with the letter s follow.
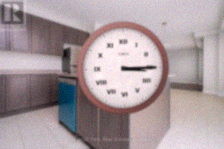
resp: 3h15
